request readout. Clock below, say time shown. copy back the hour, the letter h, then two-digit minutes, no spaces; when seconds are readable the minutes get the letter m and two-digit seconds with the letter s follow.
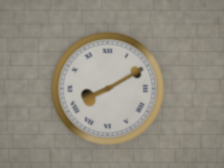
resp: 8h10
